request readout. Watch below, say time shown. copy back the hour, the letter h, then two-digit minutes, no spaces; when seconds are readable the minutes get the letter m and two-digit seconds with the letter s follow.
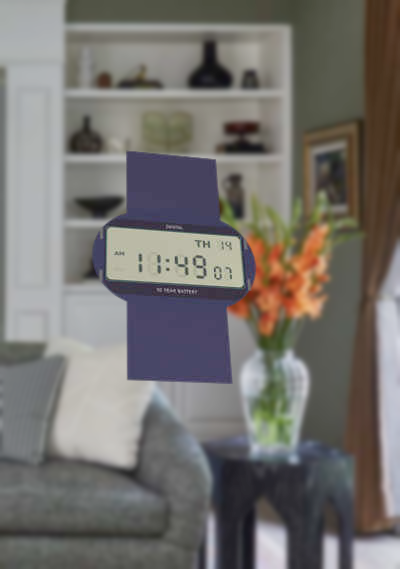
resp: 11h49m07s
